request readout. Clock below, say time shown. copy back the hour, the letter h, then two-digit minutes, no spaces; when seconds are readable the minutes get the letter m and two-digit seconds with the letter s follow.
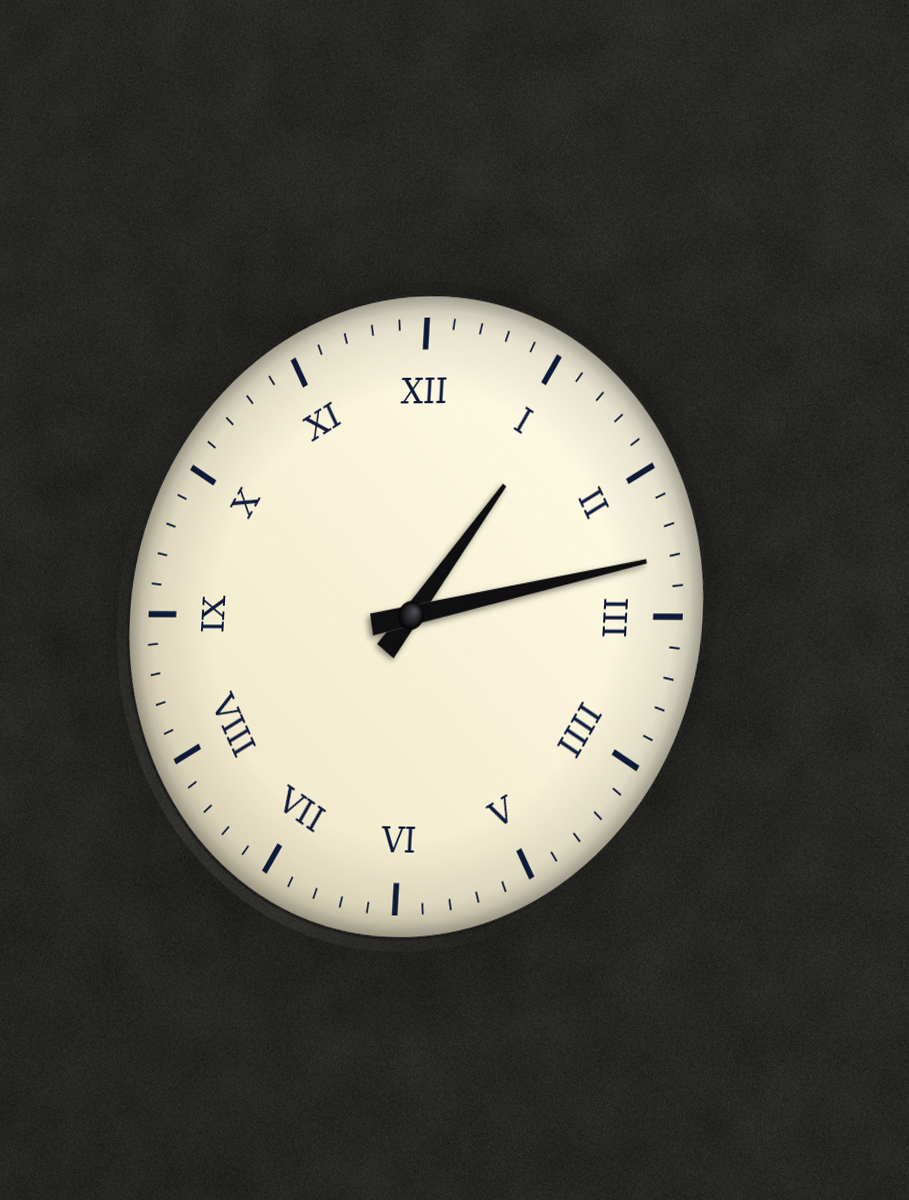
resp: 1h13
